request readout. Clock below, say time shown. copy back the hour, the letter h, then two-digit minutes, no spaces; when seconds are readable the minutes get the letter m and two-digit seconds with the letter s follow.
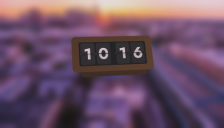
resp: 10h16
